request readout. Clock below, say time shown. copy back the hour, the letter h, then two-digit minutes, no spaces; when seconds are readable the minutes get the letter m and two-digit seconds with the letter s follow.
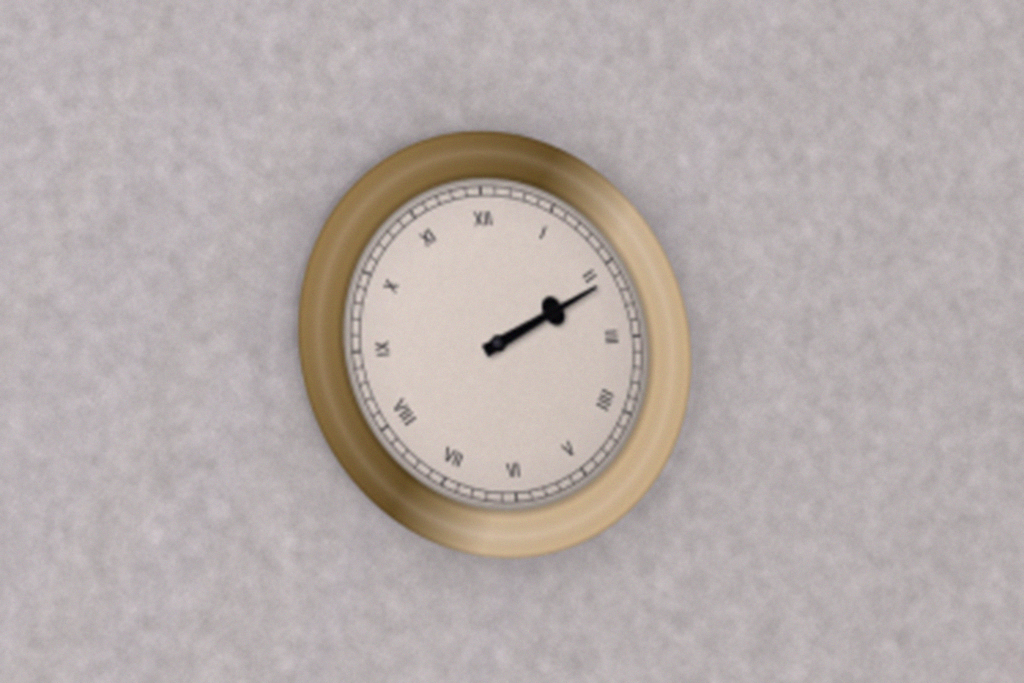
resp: 2h11
